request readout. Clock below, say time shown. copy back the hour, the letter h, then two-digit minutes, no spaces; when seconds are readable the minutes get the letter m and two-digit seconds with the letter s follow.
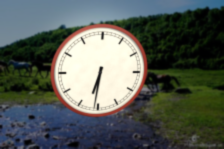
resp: 6h31
